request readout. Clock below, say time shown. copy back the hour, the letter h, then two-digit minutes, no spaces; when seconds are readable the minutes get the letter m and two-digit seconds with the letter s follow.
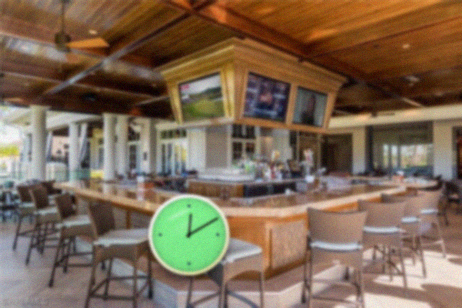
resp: 12h10
